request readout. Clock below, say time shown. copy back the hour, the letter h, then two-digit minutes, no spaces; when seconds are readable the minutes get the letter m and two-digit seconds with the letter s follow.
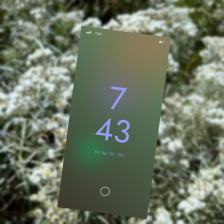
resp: 7h43
